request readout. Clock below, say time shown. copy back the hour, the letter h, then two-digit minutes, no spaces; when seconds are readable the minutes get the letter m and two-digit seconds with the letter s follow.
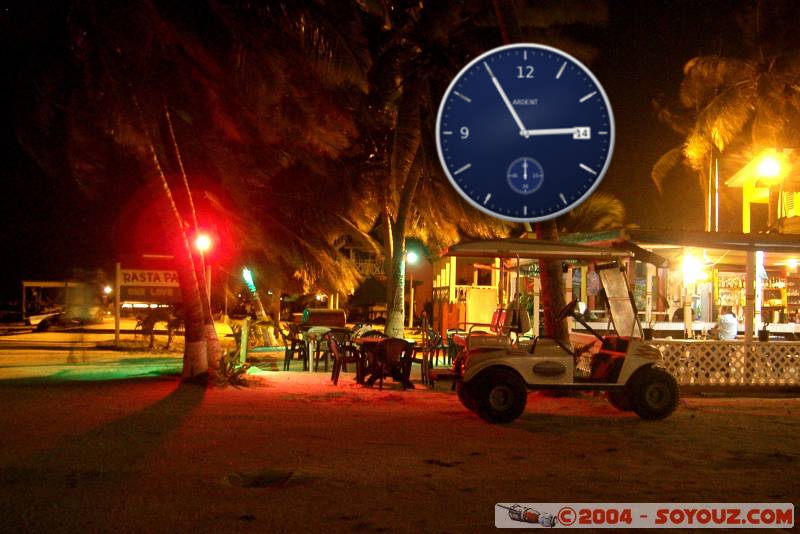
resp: 2h55
